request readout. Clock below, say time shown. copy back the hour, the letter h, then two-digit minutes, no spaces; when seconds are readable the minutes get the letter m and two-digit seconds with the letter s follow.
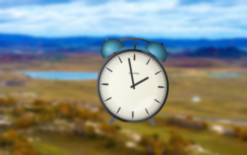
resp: 1h58
